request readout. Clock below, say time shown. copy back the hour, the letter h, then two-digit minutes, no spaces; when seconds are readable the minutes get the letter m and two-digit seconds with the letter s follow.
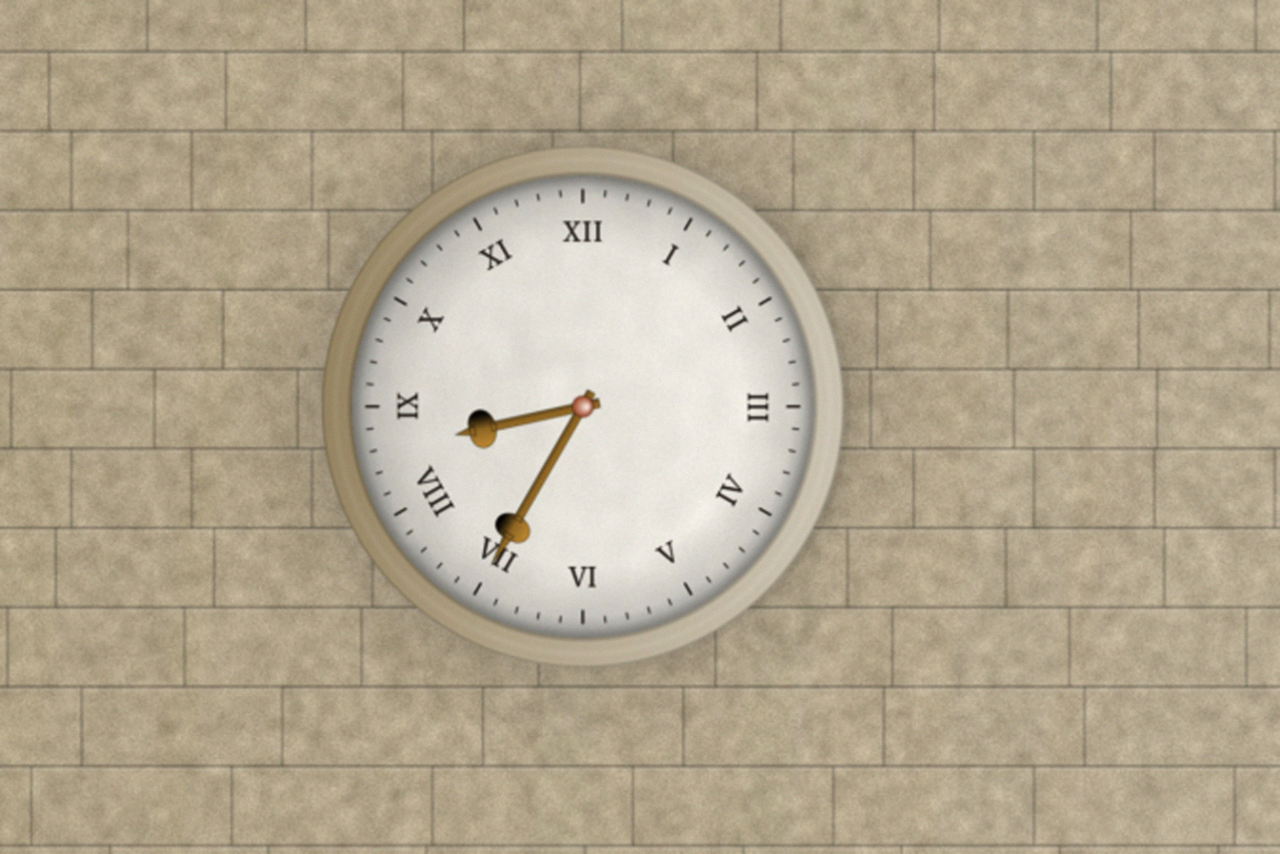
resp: 8h35
